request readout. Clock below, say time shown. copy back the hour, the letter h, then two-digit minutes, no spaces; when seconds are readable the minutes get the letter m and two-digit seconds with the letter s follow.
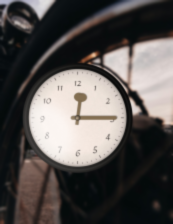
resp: 12h15
